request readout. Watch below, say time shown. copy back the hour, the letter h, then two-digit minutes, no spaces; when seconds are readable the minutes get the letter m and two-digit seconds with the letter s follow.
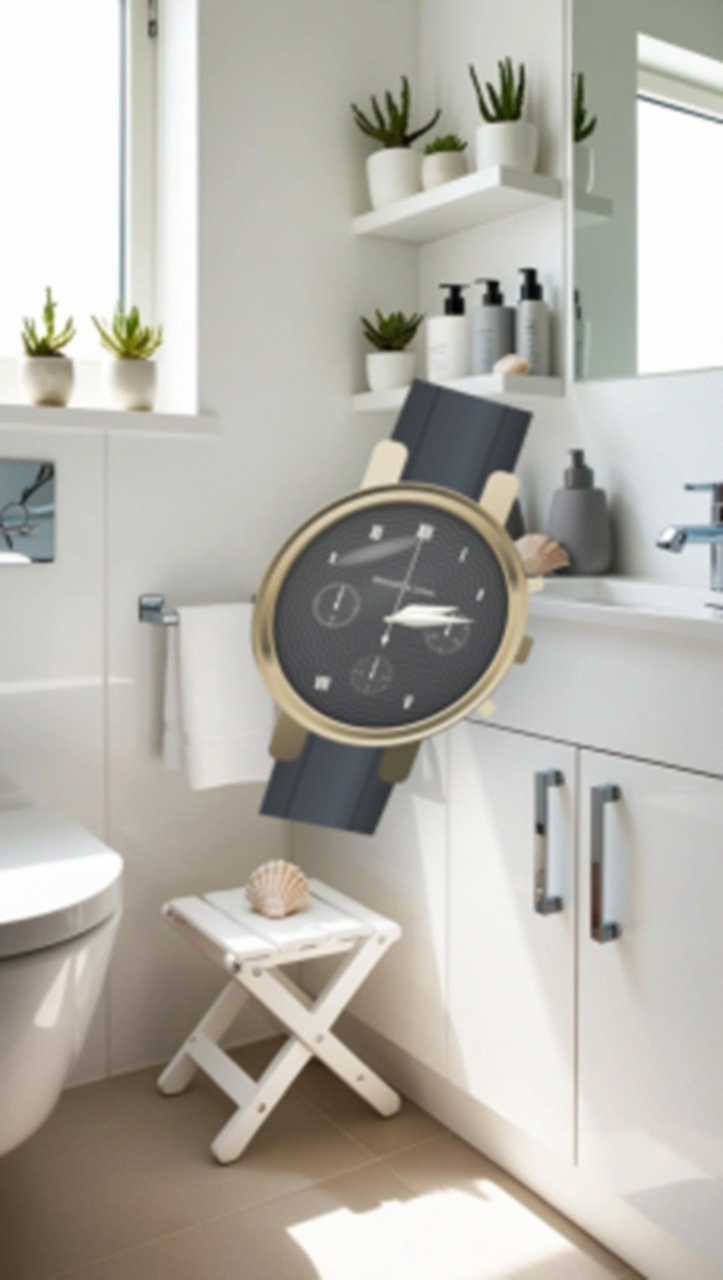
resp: 2h13
